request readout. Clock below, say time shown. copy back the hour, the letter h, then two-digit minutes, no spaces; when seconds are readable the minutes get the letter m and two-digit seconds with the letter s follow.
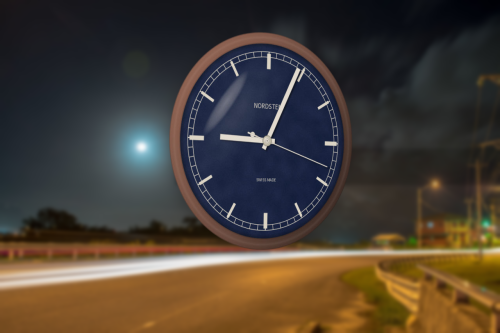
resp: 9h04m18s
